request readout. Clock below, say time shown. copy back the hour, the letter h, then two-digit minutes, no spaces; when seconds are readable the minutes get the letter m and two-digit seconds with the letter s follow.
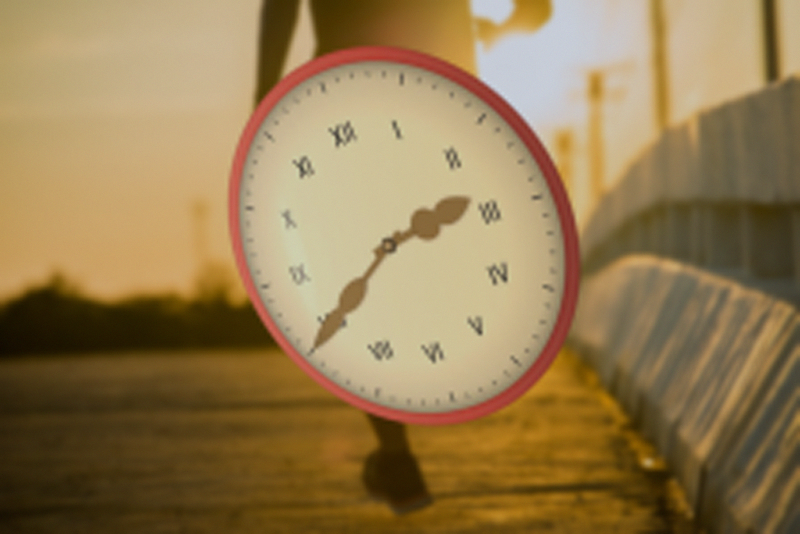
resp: 2h40
